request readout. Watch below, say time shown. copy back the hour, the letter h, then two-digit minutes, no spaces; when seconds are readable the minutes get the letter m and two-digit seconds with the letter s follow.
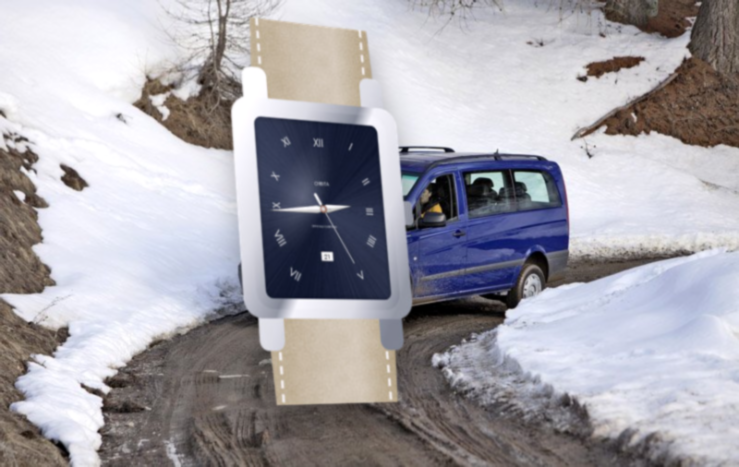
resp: 2h44m25s
